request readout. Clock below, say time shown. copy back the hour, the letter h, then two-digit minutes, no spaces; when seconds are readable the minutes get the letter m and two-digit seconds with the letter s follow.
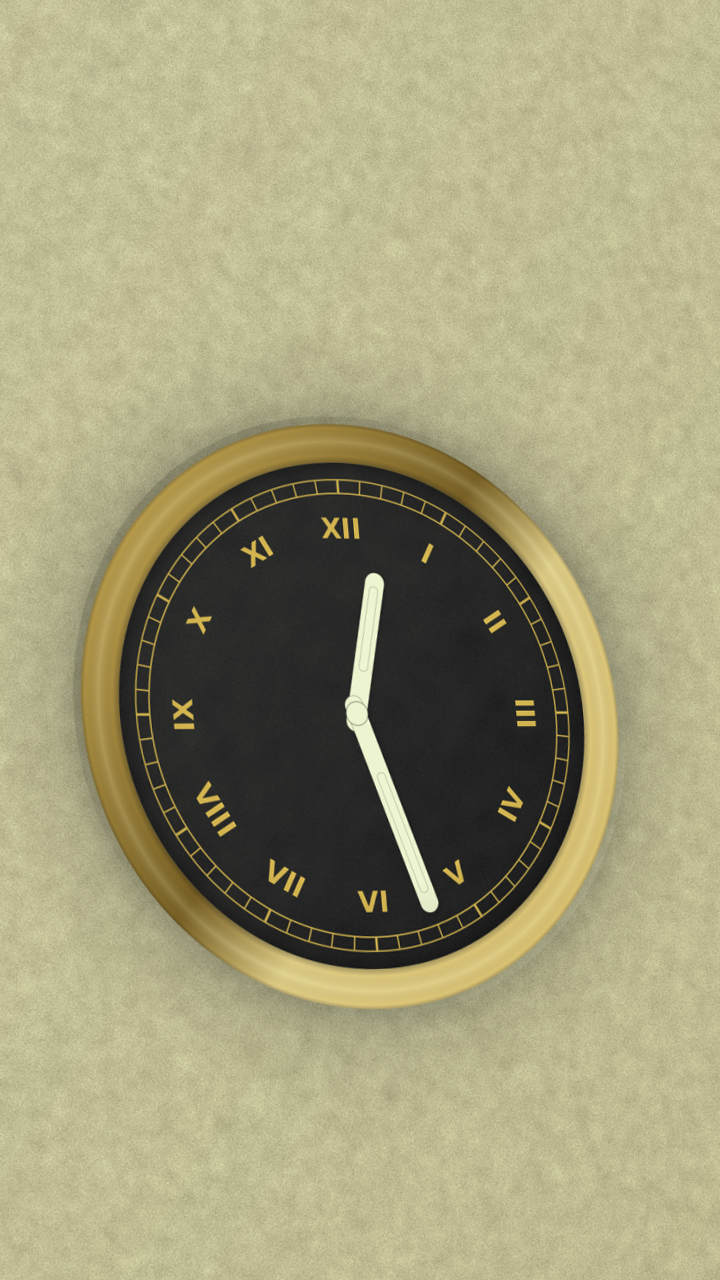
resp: 12h27
